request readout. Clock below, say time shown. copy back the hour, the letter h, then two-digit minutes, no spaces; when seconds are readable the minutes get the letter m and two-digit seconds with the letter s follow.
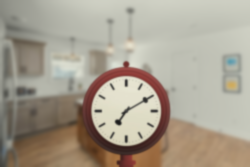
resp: 7h10
